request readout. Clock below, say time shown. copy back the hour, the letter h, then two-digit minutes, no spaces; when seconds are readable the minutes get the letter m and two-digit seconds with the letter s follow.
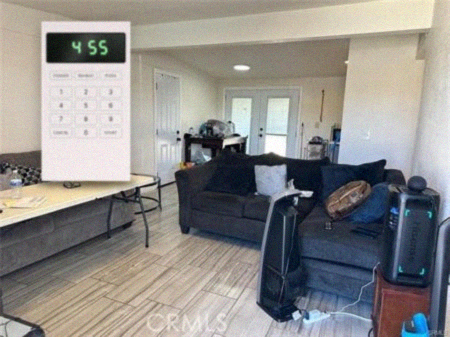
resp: 4h55
